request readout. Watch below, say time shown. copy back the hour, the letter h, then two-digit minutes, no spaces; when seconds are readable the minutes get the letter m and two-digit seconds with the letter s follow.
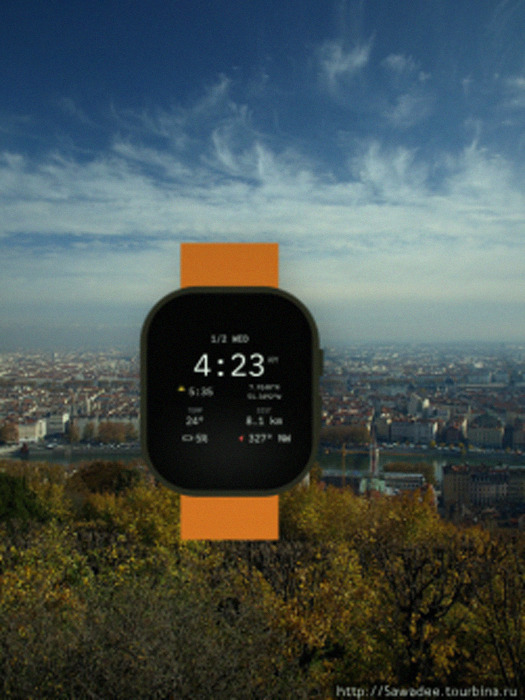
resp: 4h23
